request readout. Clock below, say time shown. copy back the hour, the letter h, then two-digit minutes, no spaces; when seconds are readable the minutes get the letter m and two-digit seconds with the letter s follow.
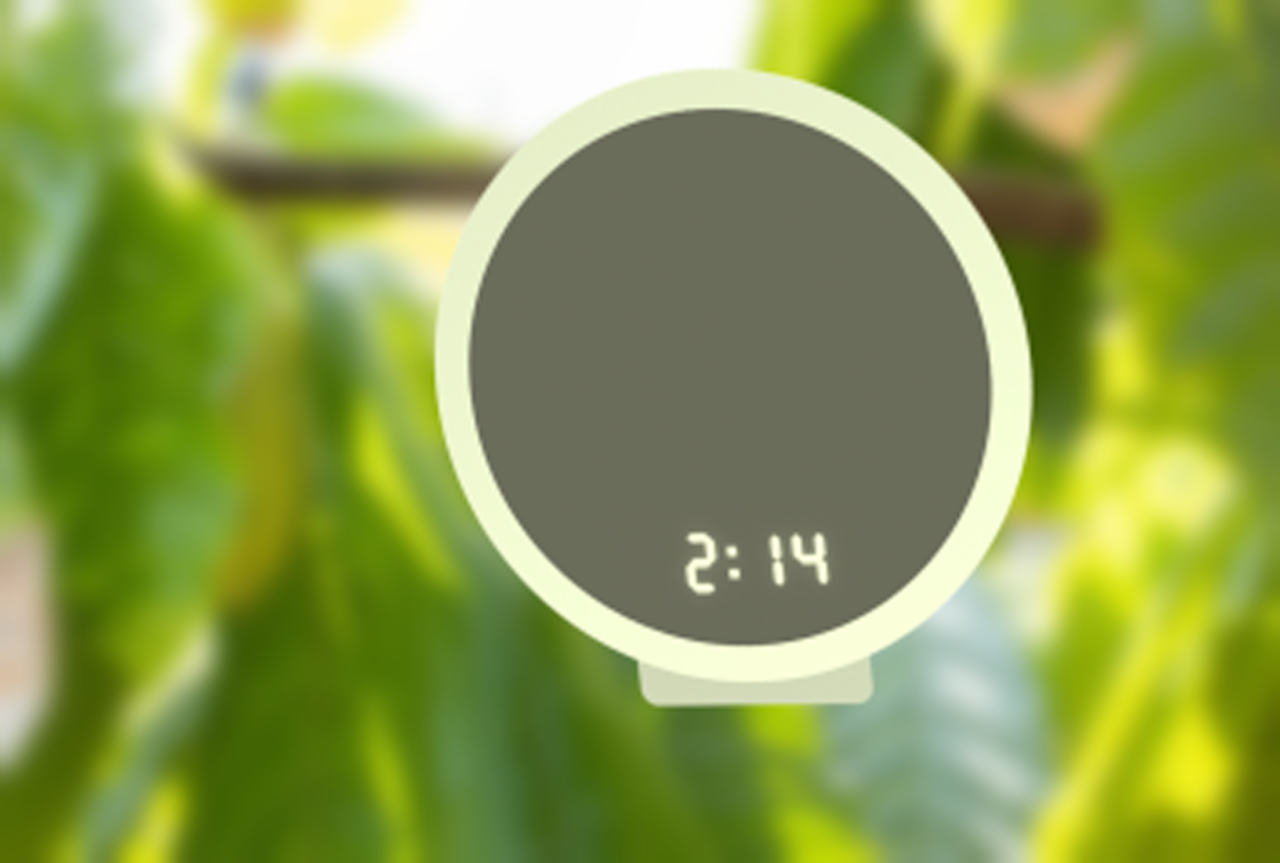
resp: 2h14
